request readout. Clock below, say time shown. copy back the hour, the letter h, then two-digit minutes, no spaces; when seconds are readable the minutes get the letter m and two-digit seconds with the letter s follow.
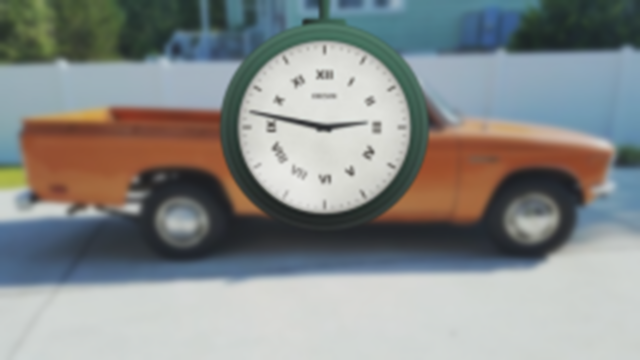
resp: 2h47
